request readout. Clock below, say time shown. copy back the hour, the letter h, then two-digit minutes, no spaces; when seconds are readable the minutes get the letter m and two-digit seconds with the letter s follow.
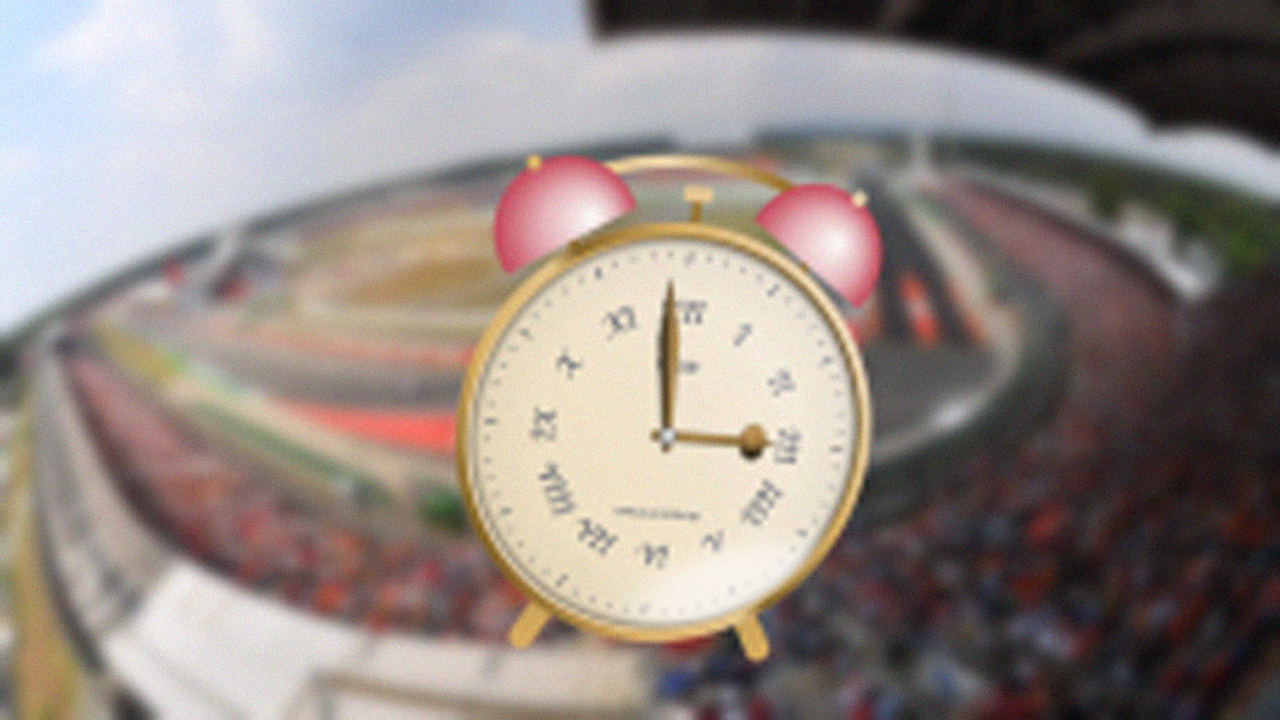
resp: 2h59
